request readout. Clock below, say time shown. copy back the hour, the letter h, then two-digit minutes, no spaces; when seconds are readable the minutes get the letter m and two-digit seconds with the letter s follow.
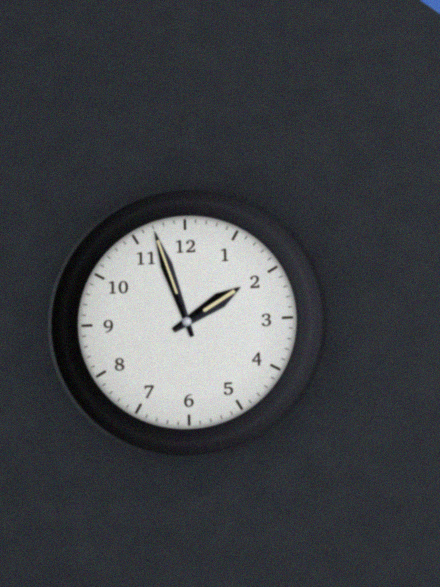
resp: 1h57
